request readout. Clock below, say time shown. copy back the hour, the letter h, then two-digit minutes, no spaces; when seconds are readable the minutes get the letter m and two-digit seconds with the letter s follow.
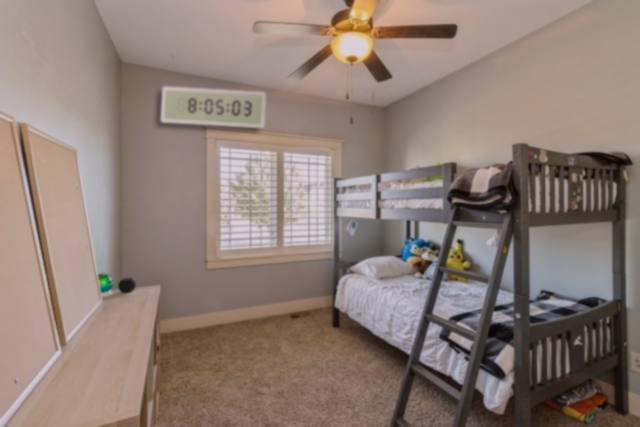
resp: 8h05m03s
